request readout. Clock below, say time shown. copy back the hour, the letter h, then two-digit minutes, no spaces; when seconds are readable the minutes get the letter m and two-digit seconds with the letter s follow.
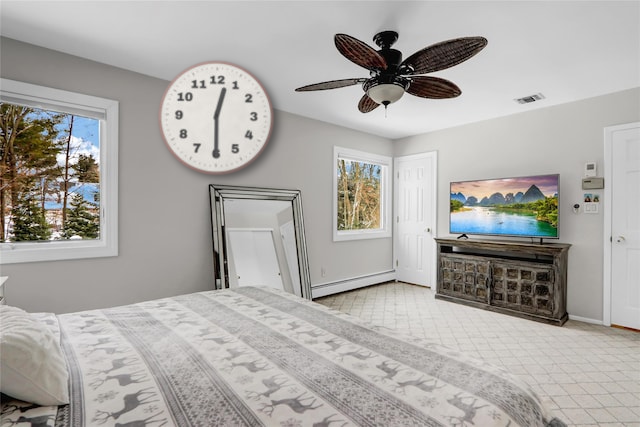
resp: 12h30
